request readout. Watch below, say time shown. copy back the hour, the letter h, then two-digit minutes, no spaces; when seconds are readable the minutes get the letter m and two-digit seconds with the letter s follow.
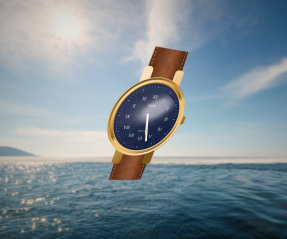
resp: 5h27
